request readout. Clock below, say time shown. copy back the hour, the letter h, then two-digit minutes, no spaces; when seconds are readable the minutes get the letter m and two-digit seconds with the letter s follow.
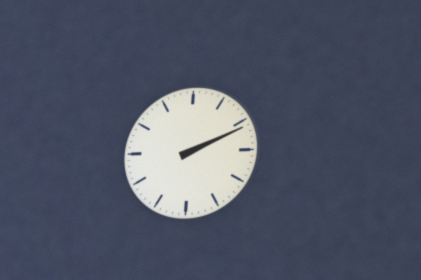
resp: 2h11
